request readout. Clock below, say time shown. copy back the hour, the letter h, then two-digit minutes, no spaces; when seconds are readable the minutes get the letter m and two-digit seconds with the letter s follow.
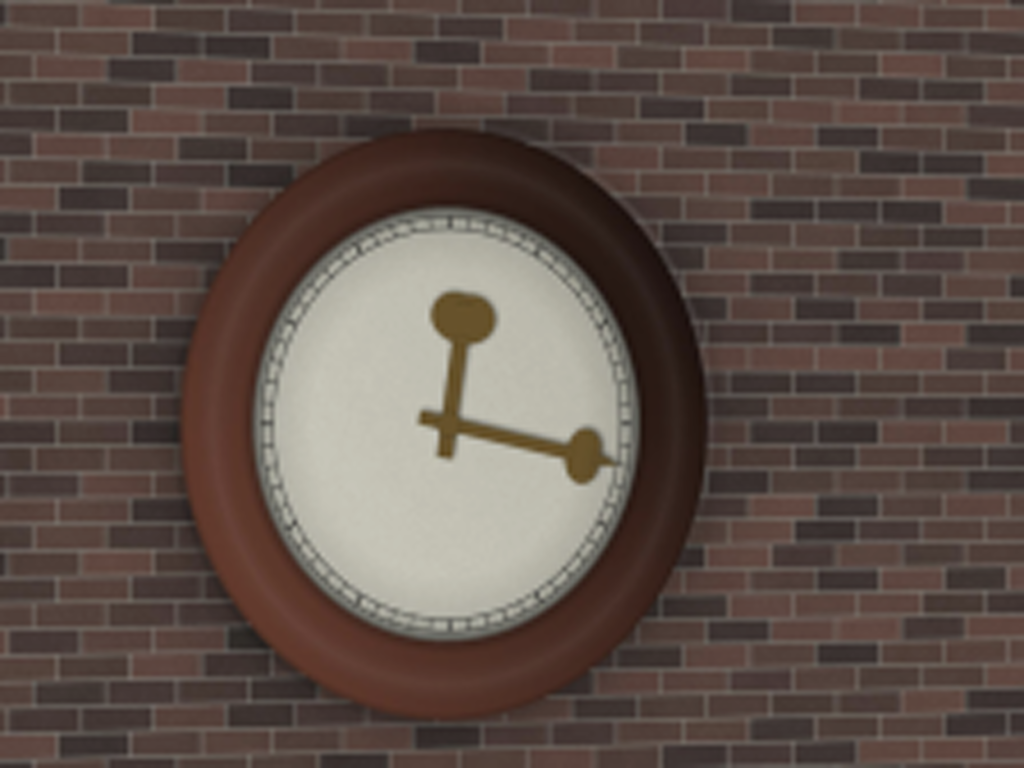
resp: 12h17
